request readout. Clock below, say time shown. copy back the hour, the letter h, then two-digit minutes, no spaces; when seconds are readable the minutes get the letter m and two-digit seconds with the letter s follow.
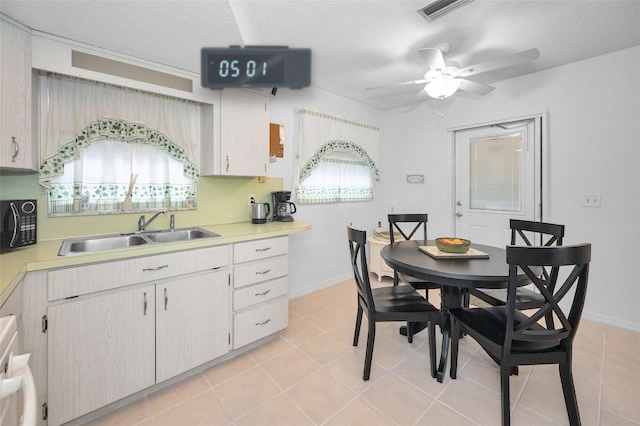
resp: 5h01
